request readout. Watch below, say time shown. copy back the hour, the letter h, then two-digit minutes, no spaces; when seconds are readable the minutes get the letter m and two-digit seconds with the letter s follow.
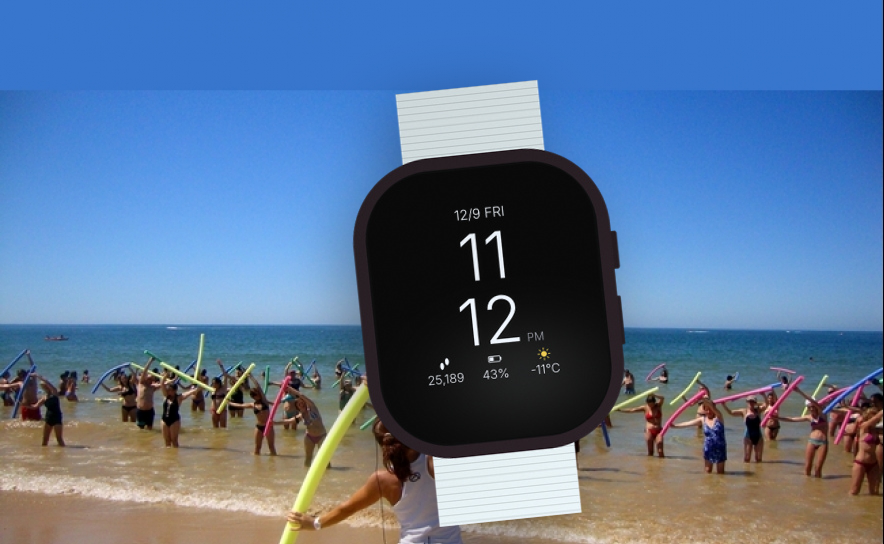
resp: 11h12
